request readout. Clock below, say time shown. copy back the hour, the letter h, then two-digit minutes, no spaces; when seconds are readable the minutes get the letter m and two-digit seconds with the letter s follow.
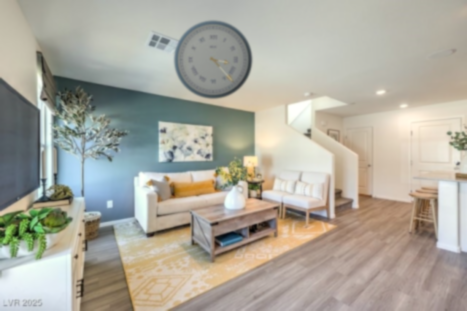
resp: 3h23
